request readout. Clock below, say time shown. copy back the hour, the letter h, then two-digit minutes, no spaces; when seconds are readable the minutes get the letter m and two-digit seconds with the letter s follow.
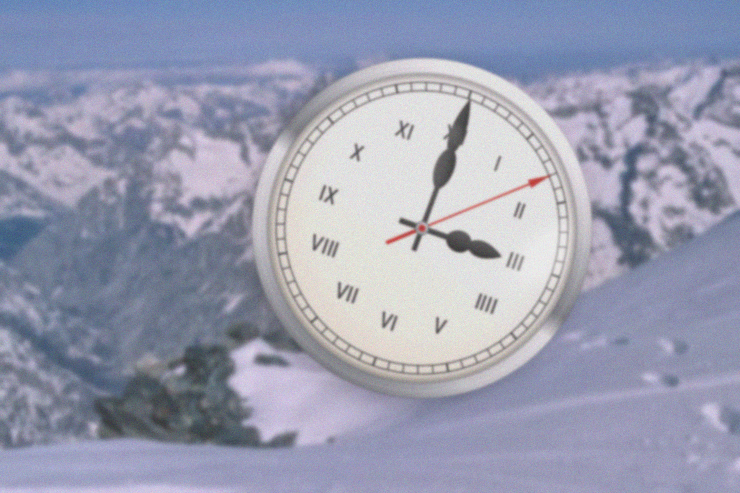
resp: 3h00m08s
